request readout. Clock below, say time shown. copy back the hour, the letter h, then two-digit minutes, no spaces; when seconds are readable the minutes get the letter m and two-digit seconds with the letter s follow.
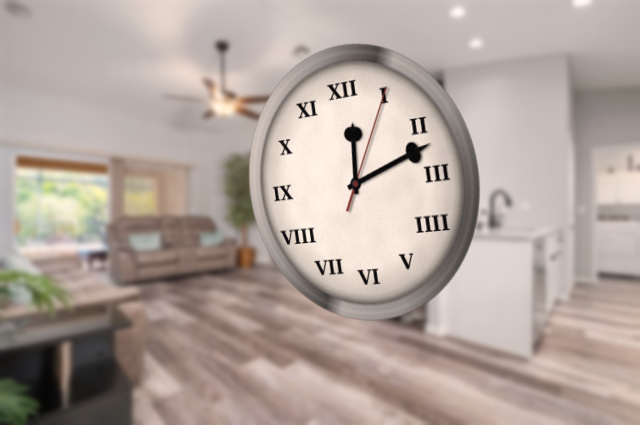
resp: 12h12m05s
